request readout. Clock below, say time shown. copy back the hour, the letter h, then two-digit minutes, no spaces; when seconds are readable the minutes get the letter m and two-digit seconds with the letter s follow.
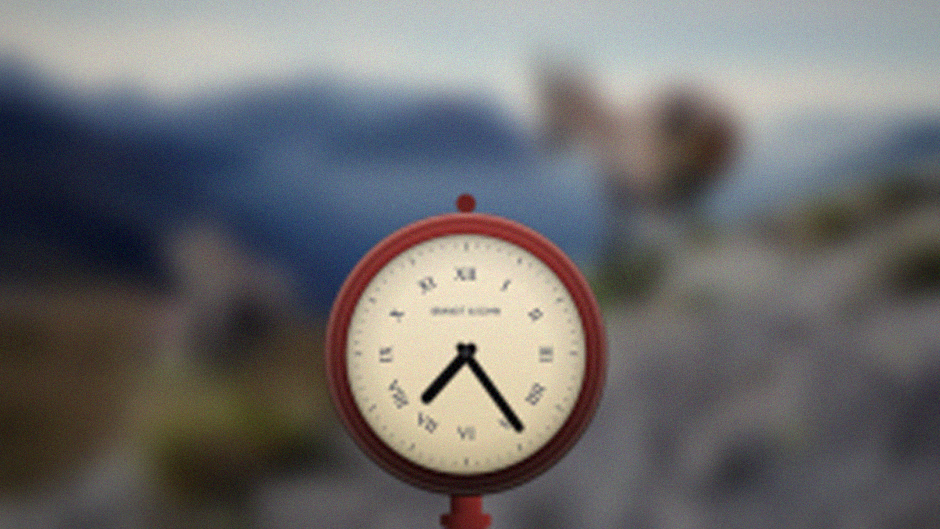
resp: 7h24
